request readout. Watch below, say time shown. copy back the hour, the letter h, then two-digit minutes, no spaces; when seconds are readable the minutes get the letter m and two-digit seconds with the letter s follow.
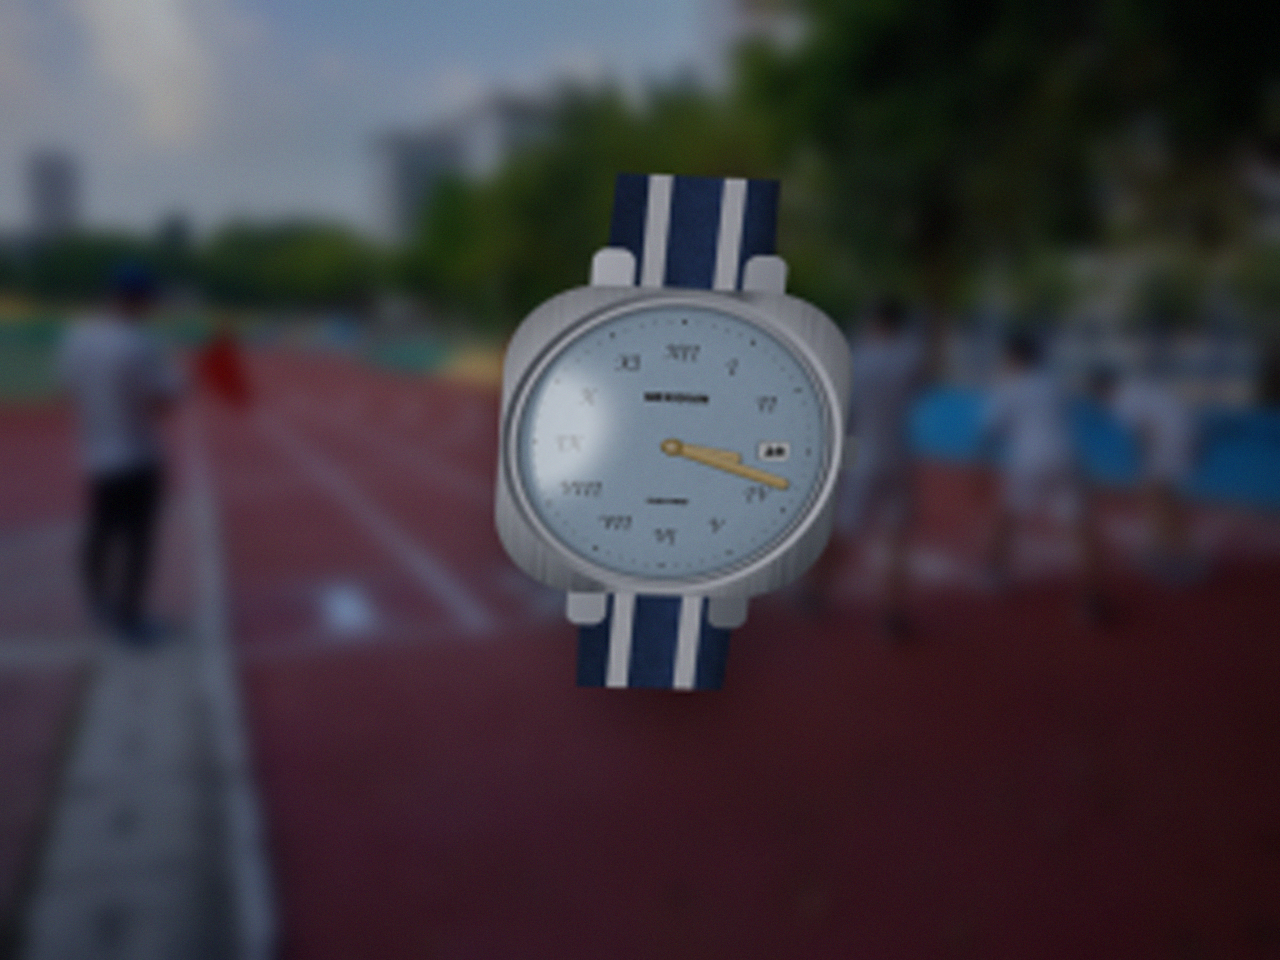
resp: 3h18
